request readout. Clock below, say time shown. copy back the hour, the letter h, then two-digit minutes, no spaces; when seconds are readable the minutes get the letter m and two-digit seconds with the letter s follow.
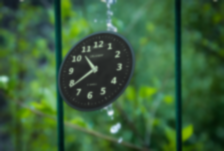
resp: 10h39
